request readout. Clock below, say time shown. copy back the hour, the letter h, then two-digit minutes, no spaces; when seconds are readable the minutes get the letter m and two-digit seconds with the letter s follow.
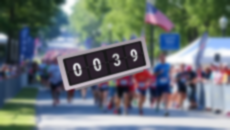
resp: 0h39
